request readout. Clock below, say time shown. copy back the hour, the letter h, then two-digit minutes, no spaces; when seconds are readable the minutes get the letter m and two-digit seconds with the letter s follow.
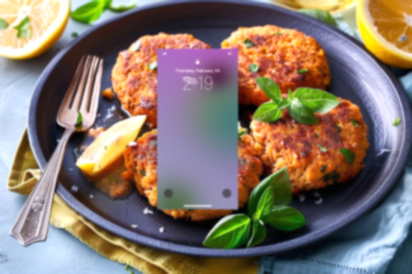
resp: 2h19
